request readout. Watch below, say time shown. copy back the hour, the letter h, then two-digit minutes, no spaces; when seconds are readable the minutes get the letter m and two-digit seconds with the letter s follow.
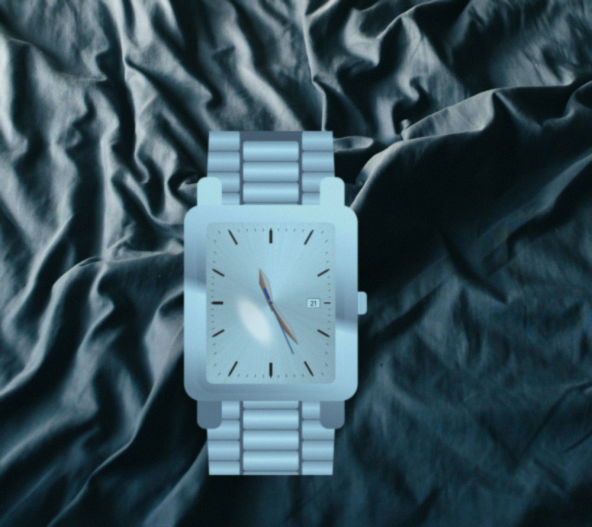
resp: 11h24m26s
